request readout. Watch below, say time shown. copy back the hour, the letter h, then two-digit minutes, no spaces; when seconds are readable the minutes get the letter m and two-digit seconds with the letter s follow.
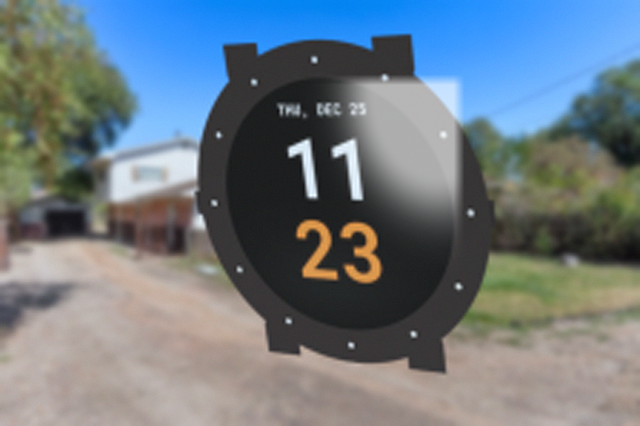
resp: 11h23
